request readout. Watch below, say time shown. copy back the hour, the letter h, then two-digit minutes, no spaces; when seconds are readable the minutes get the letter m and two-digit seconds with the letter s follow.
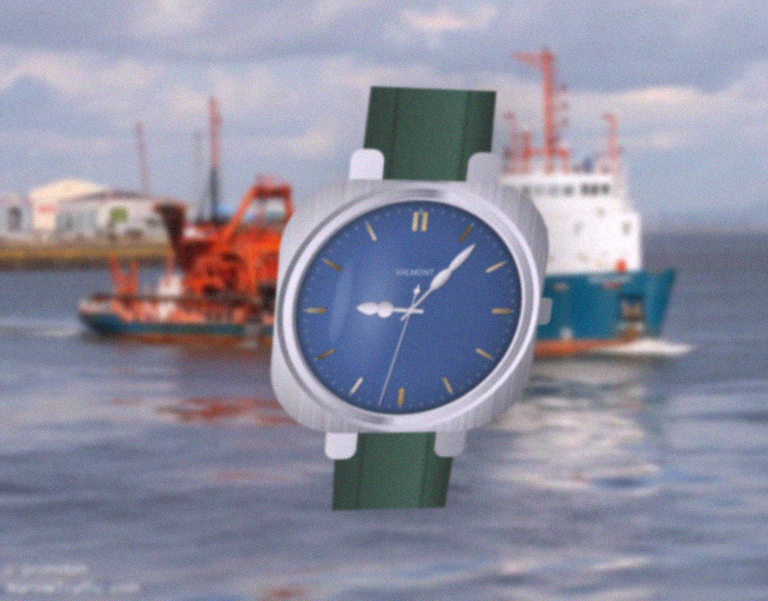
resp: 9h06m32s
